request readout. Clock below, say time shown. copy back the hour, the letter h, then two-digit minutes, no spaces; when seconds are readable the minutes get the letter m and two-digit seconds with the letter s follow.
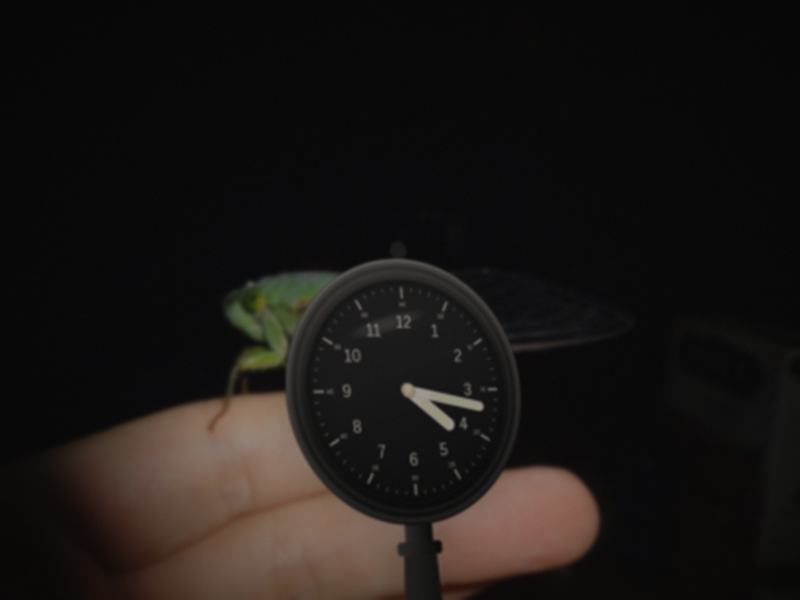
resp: 4h17
